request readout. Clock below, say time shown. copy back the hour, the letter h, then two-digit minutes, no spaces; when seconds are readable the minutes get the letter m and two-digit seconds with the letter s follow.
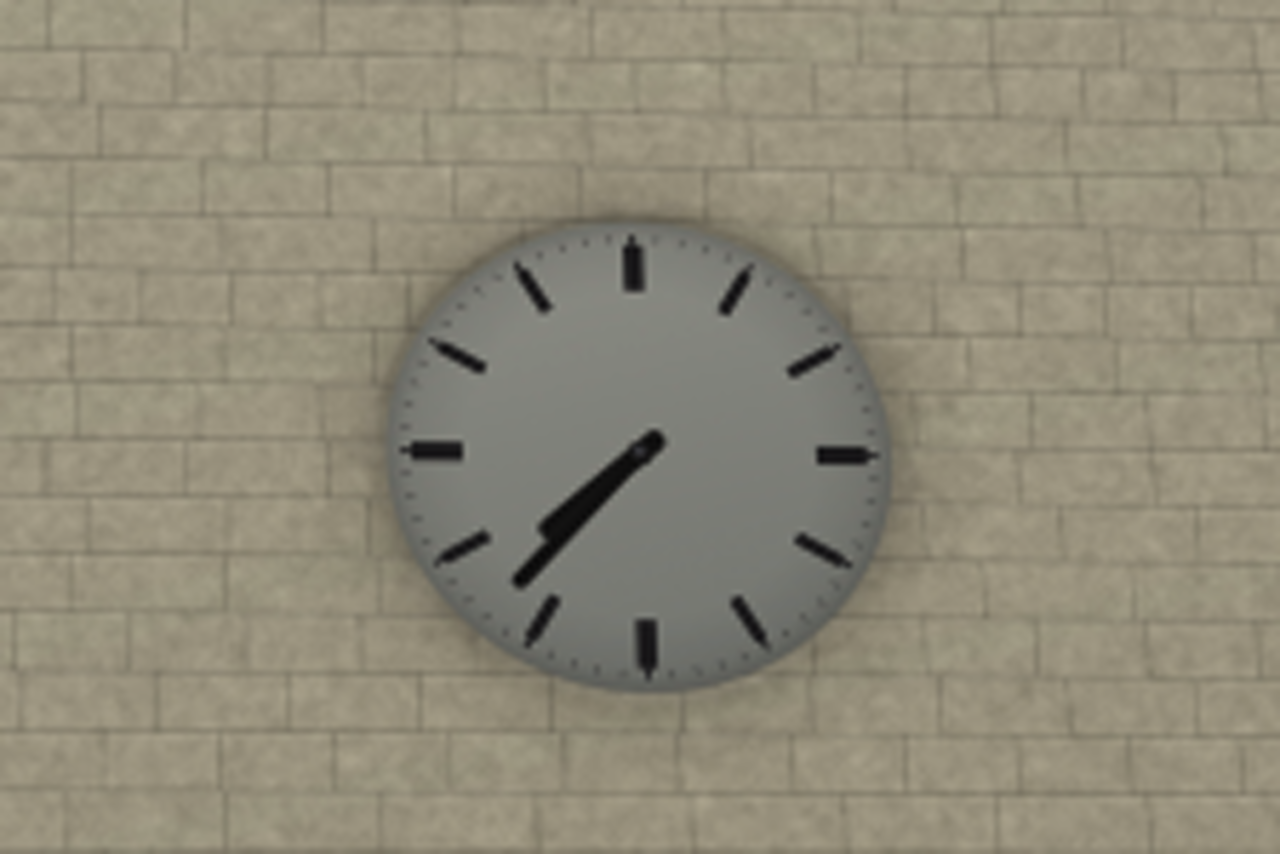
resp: 7h37
